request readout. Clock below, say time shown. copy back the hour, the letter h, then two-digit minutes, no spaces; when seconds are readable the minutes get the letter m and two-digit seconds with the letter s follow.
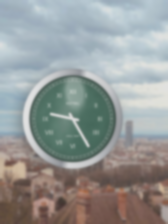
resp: 9h25
